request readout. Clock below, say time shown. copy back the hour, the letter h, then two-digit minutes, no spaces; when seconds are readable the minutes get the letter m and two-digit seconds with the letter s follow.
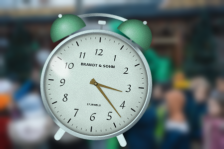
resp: 3h23
